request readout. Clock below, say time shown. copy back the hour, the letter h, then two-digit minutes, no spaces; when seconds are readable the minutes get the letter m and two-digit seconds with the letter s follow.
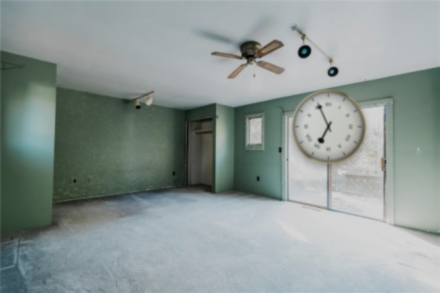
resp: 6h56
